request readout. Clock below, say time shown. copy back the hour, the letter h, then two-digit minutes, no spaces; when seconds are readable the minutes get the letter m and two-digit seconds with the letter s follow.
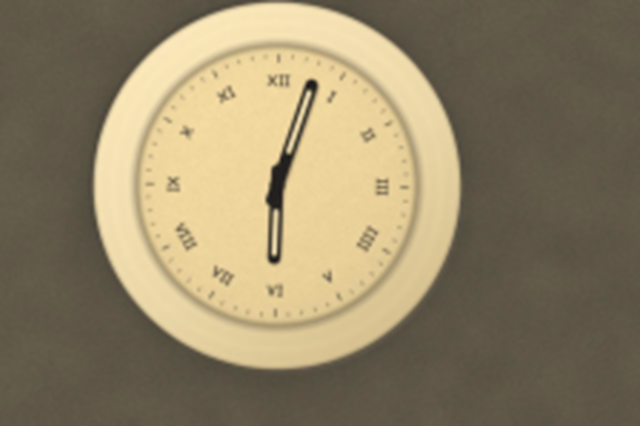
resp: 6h03
